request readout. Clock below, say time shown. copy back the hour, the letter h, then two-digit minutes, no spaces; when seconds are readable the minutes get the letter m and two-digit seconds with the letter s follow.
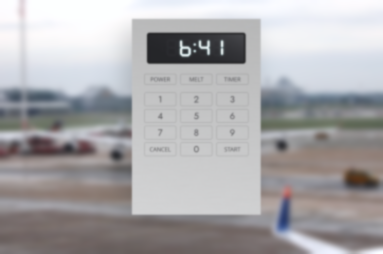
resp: 6h41
